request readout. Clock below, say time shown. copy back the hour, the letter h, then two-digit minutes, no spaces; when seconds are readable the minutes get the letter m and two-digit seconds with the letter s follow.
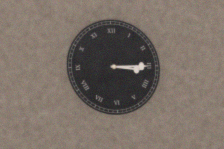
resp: 3h15
